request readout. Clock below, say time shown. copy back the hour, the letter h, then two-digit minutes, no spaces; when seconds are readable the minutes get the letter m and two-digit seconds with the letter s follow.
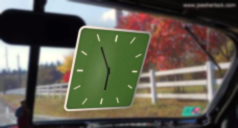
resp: 5h55
